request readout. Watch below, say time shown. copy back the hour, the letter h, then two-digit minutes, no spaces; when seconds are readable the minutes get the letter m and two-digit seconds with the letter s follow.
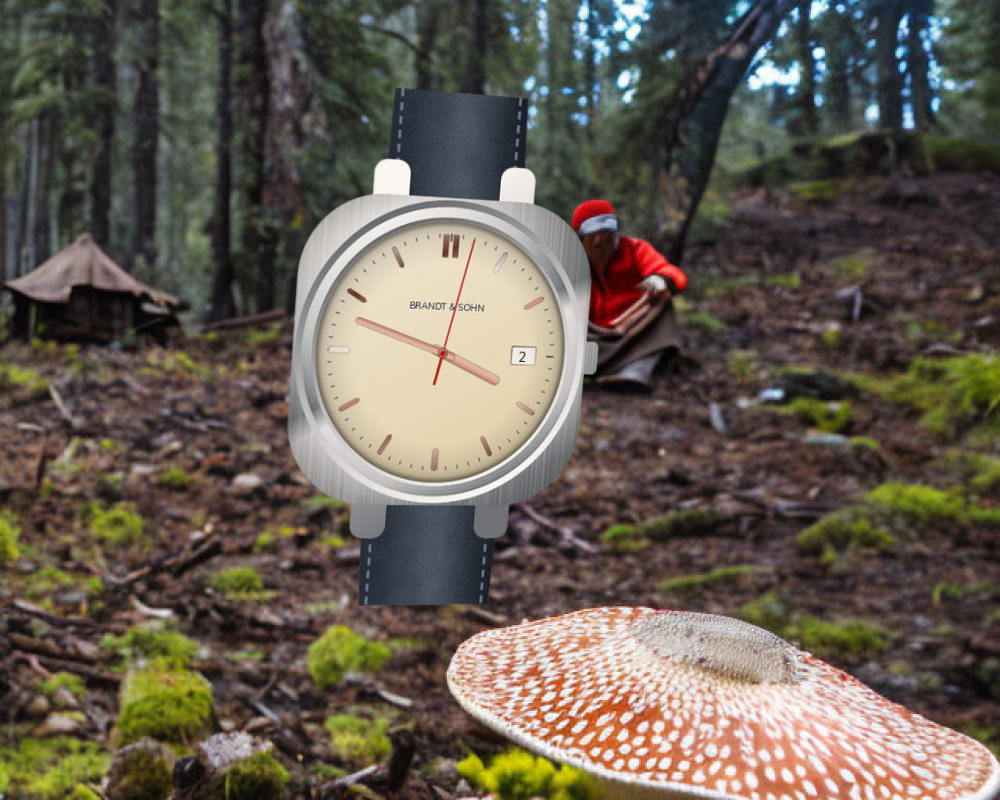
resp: 3h48m02s
